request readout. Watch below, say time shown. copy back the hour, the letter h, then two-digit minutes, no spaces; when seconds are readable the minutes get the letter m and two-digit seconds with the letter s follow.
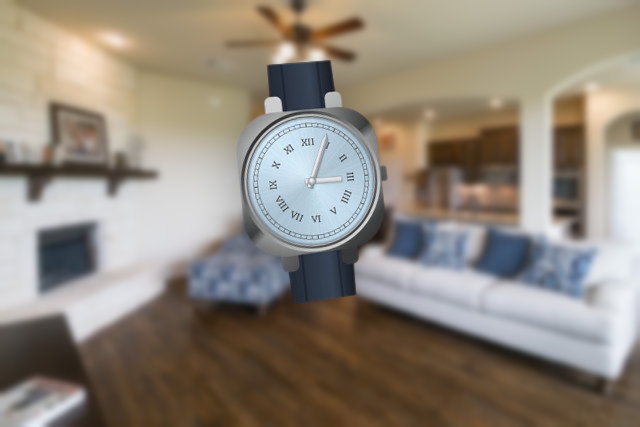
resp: 3h04
